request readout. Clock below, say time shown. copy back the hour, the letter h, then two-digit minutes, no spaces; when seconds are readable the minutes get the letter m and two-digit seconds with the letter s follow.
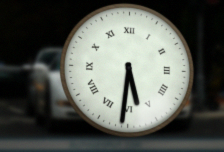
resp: 5h31
